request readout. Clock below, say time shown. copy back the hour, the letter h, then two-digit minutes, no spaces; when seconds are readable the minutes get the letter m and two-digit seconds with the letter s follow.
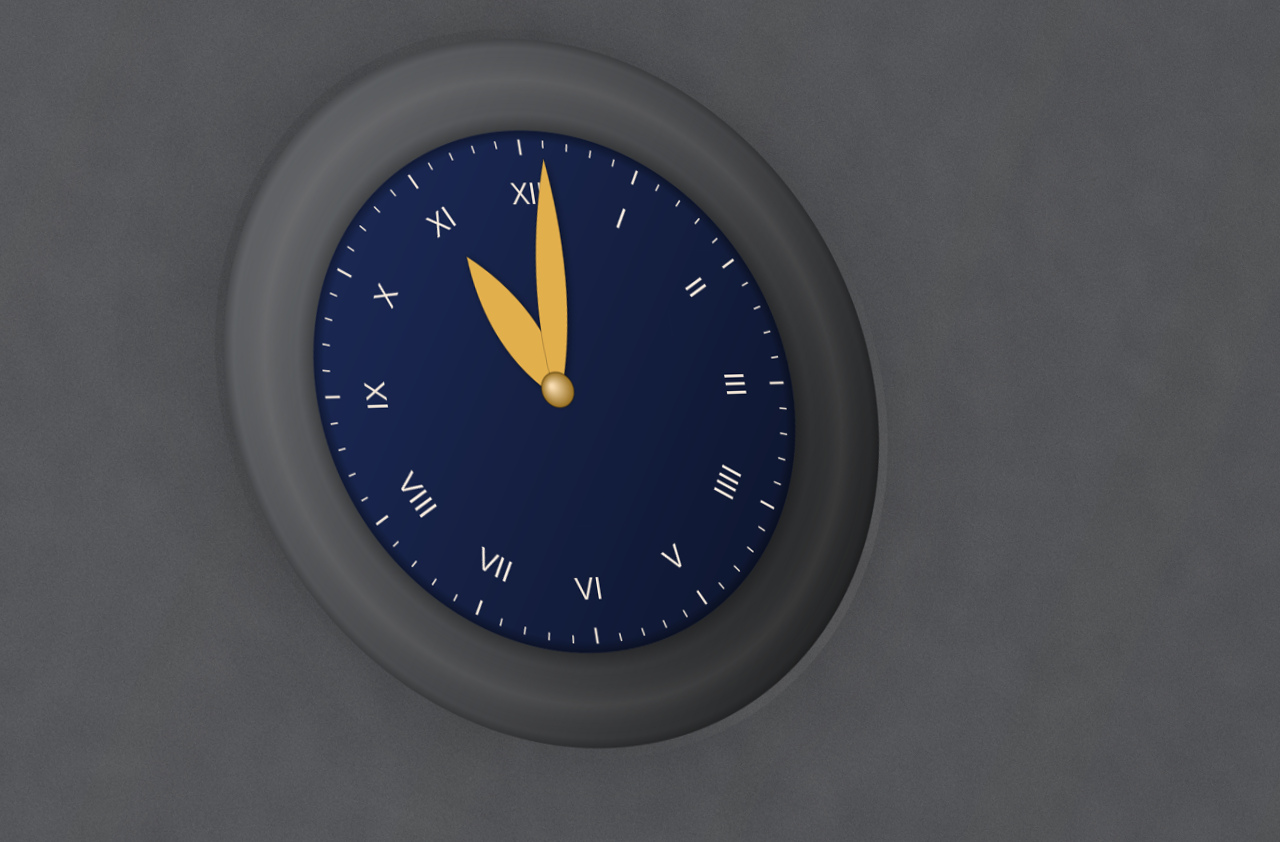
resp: 11h01
